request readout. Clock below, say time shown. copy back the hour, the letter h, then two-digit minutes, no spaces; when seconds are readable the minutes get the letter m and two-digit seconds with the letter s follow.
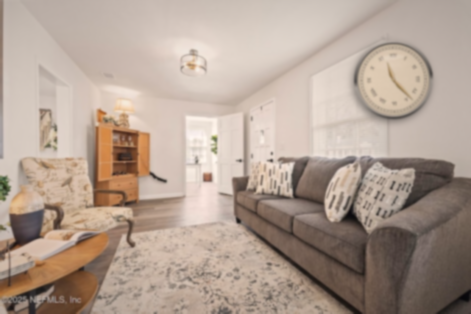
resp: 11h23
